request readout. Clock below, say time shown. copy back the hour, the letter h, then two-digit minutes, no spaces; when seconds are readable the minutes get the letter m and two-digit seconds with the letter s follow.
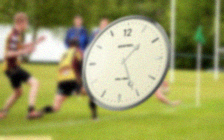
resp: 1h26
